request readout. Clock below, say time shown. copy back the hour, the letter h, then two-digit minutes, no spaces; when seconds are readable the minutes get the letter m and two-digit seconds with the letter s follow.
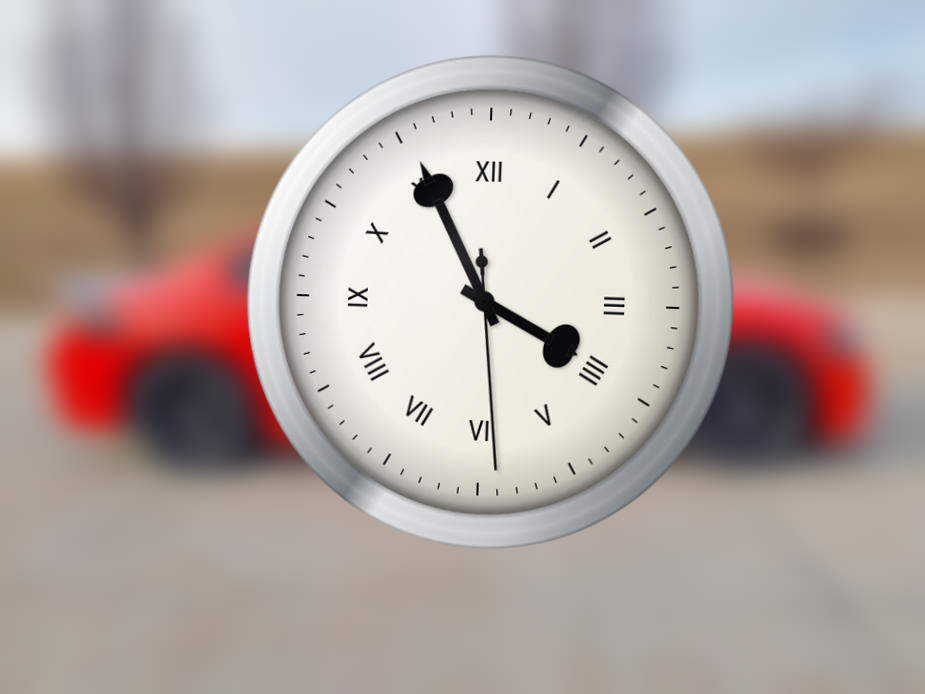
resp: 3h55m29s
